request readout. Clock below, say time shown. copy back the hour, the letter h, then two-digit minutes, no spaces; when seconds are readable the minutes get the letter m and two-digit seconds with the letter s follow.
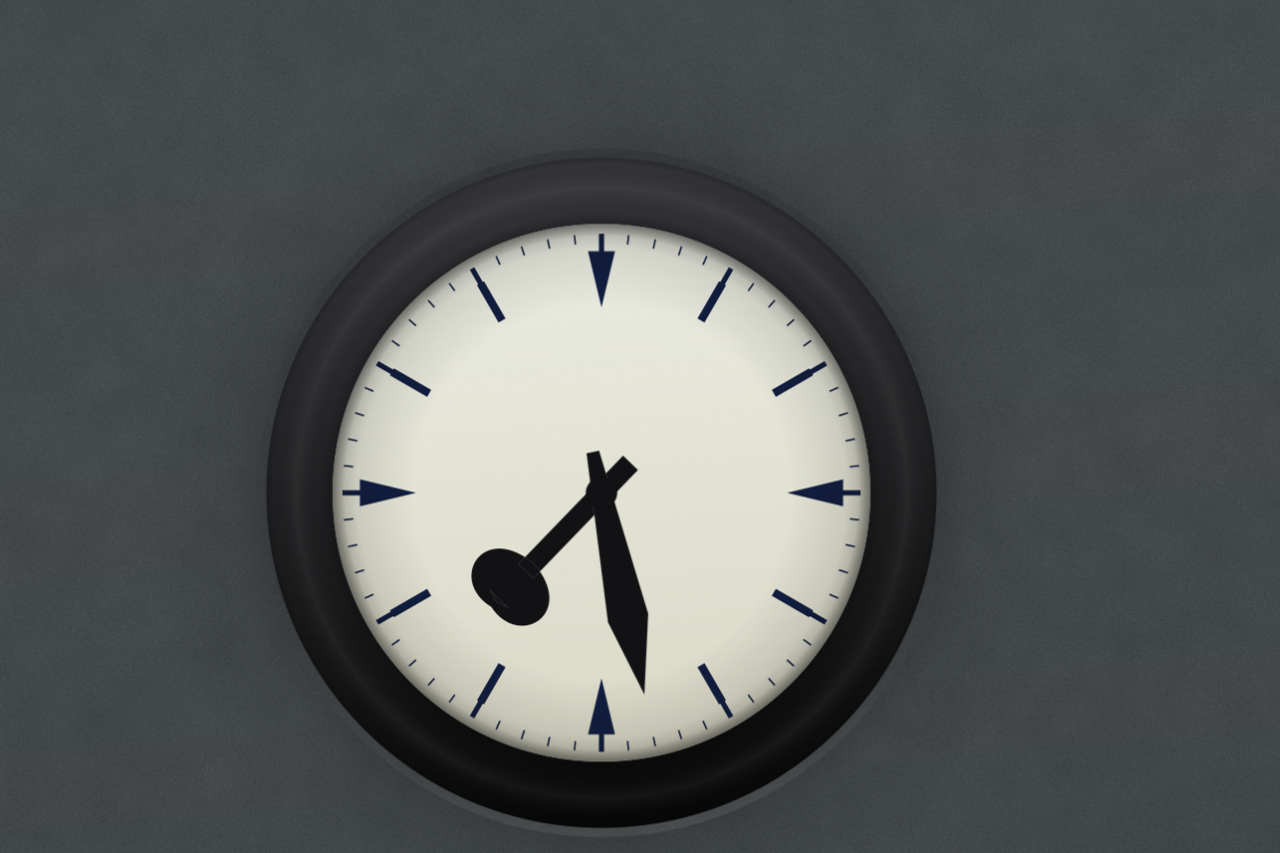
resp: 7h28
